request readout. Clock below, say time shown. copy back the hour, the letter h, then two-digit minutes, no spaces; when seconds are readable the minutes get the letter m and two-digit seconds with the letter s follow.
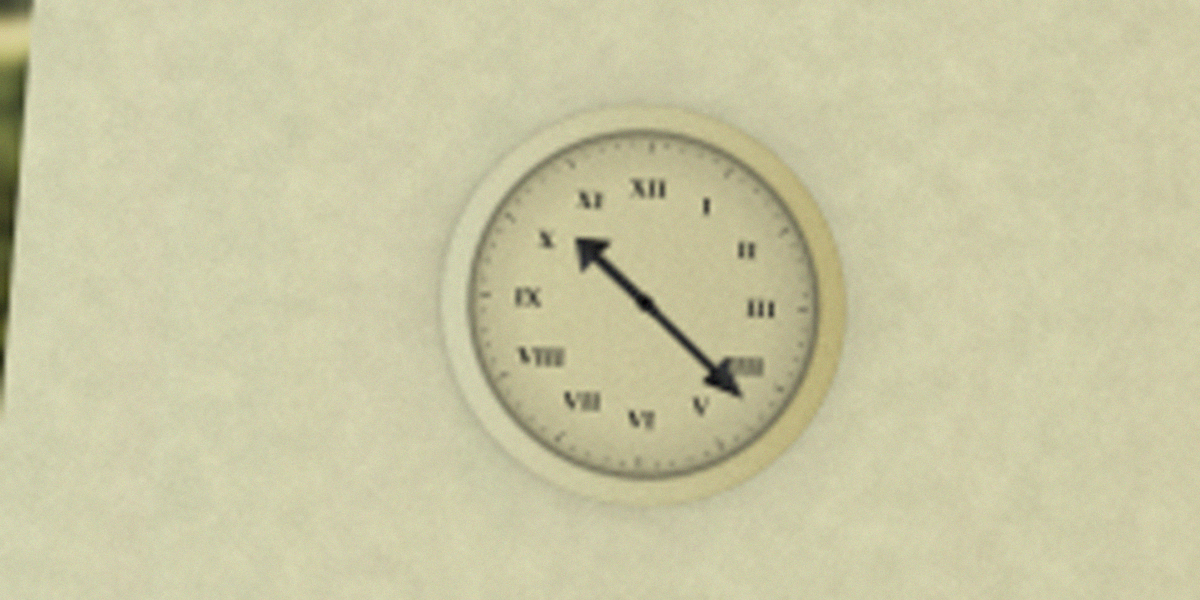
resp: 10h22
